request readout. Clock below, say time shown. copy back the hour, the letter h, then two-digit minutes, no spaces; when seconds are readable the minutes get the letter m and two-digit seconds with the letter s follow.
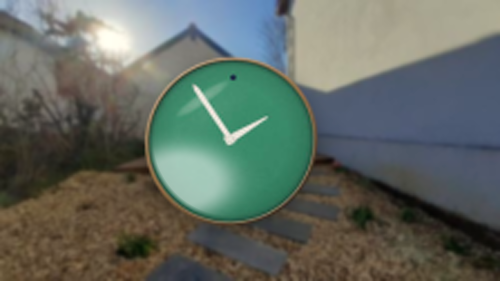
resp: 1h54
